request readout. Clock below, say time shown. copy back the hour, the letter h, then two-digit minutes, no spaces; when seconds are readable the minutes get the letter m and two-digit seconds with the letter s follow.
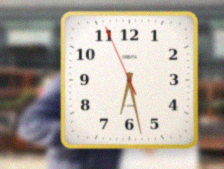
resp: 6h27m56s
